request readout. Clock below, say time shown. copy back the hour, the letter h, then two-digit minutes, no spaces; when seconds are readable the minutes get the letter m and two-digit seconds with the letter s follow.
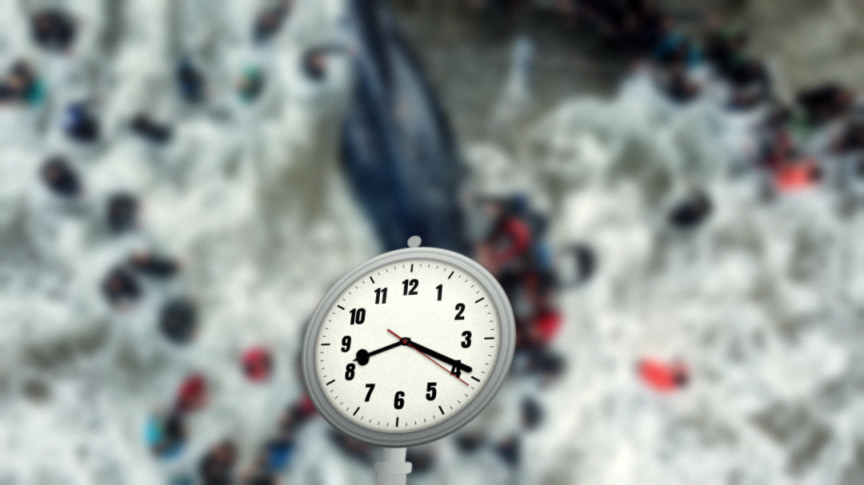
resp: 8h19m21s
